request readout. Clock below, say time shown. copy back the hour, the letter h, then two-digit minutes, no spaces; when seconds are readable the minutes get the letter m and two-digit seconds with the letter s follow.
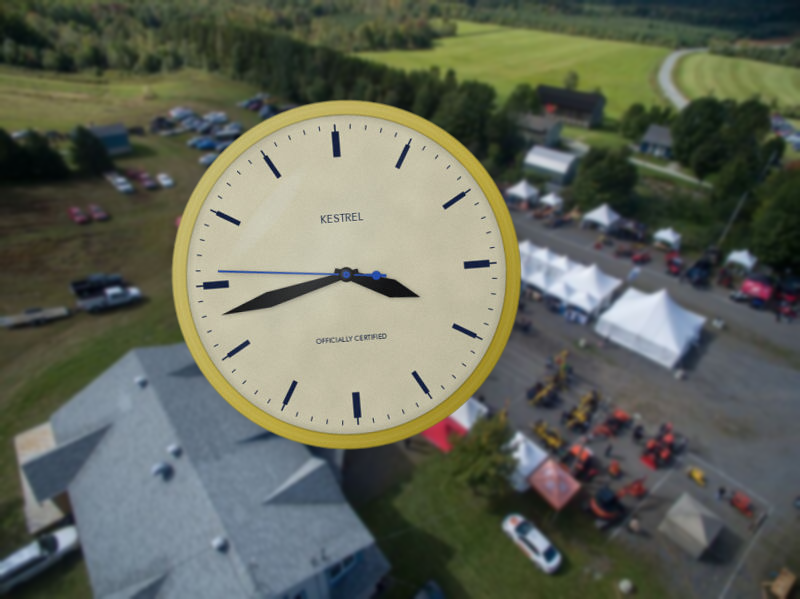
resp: 3h42m46s
